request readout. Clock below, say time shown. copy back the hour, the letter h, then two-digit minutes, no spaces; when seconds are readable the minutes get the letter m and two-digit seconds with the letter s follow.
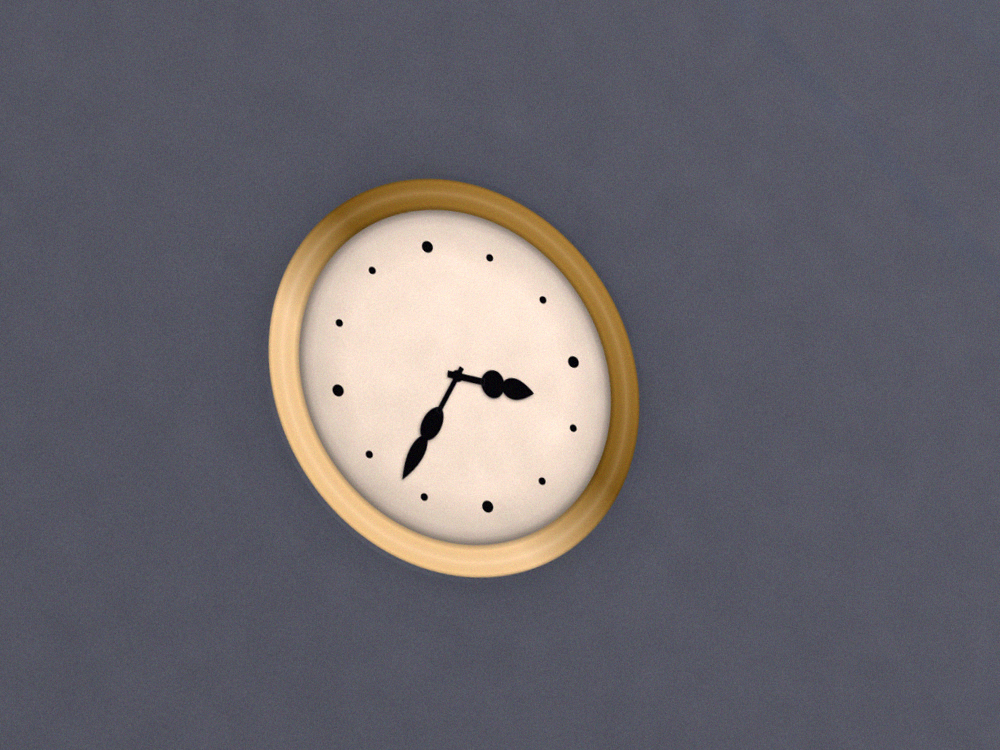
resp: 3h37
